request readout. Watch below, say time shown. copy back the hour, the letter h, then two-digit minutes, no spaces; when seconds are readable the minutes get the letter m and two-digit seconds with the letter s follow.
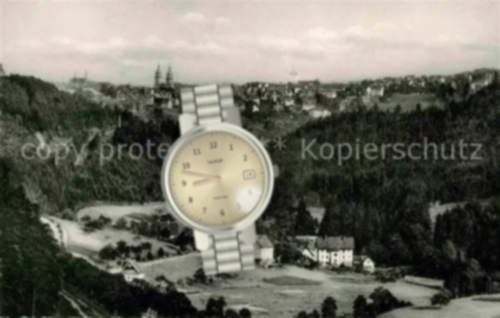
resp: 8h48
